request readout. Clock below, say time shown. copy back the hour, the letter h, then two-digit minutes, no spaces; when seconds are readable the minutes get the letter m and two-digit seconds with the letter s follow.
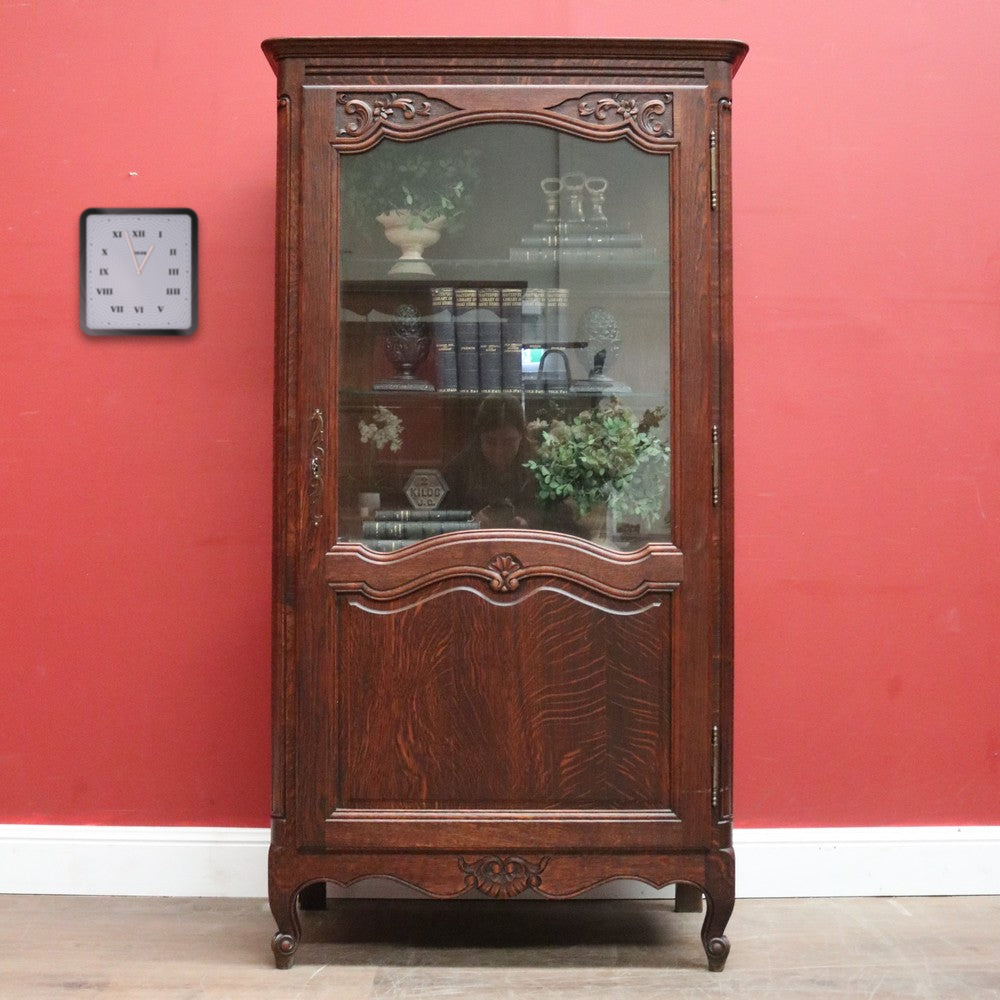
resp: 12h57
